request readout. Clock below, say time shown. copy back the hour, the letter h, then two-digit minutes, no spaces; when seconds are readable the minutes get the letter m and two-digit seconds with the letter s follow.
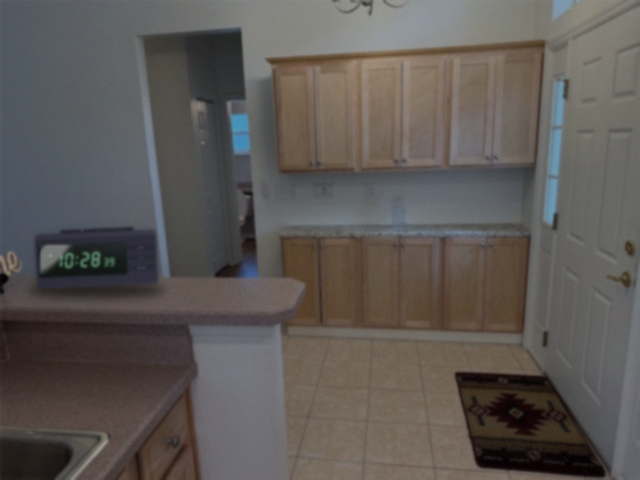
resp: 10h28
